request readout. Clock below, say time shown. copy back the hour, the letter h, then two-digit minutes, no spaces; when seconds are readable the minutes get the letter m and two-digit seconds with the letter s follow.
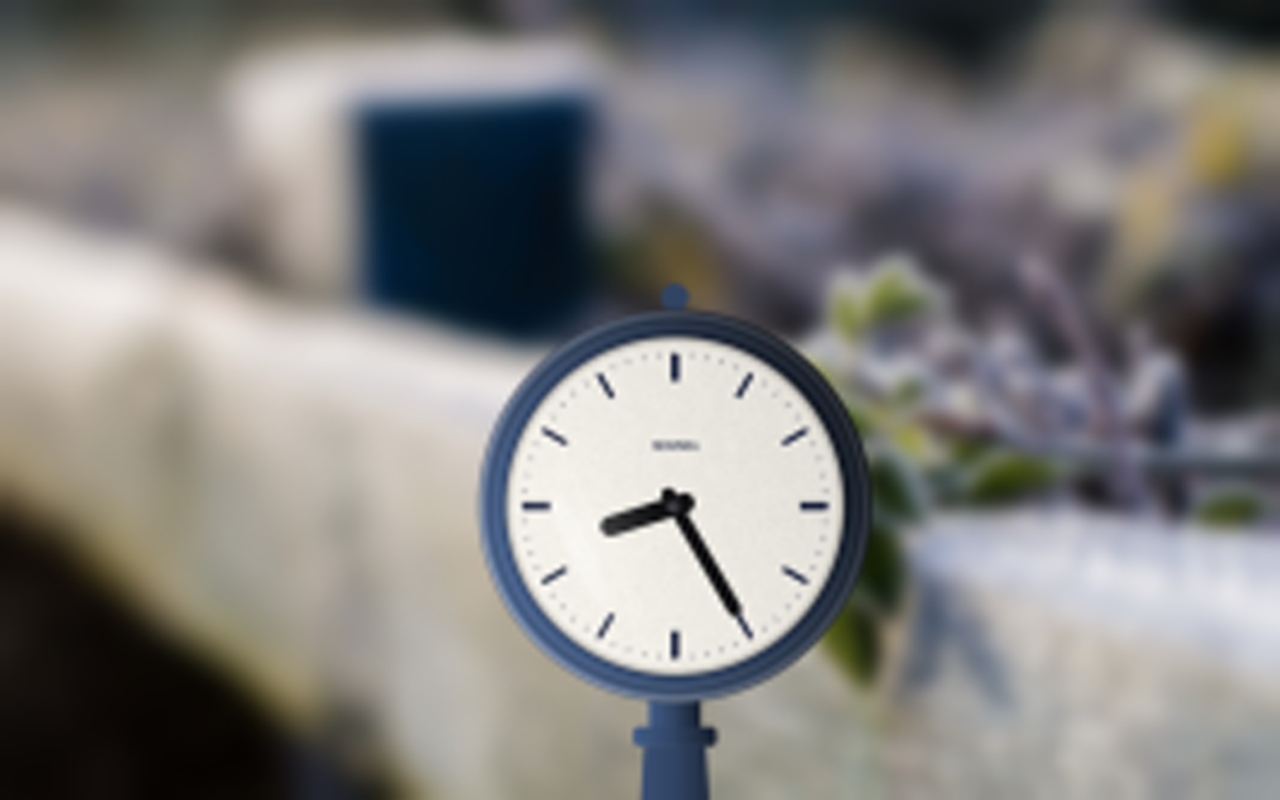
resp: 8h25
